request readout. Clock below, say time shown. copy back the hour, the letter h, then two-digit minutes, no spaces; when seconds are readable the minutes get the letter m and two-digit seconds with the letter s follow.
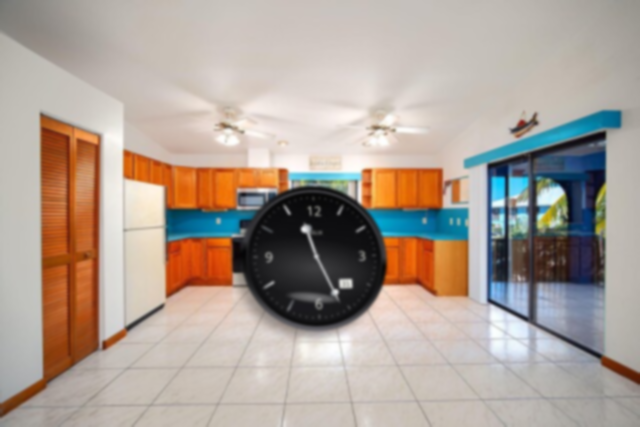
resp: 11h26
